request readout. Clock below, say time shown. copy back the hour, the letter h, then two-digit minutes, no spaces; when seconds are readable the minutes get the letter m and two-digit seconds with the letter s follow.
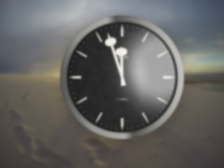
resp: 11h57
